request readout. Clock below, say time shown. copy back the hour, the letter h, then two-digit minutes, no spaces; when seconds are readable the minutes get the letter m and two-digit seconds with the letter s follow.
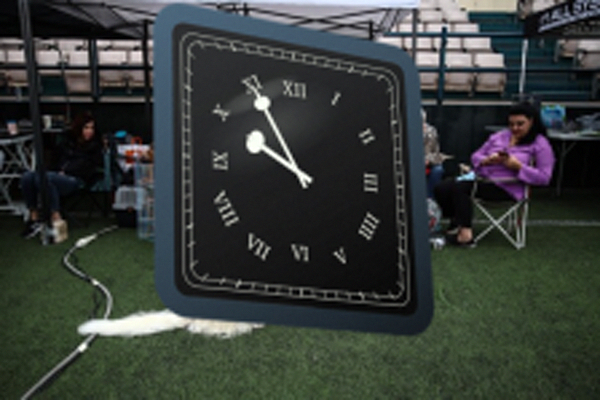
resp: 9h55
